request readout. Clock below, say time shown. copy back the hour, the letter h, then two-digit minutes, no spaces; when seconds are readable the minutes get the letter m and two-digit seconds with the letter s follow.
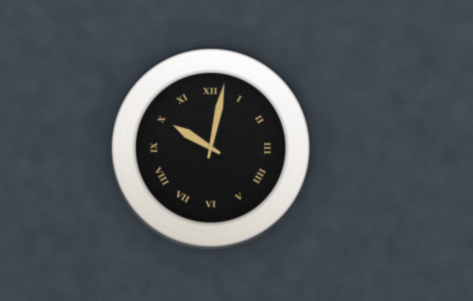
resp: 10h02
